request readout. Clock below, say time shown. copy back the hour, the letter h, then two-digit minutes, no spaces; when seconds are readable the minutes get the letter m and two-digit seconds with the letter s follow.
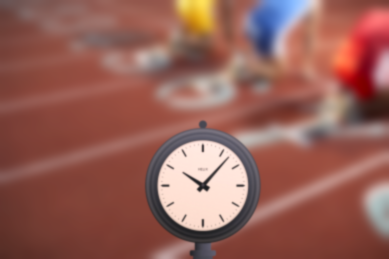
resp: 10h07
